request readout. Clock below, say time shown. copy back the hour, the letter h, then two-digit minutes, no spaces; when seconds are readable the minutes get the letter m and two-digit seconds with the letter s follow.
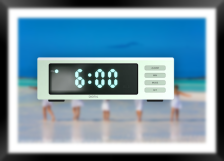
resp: 6h00
